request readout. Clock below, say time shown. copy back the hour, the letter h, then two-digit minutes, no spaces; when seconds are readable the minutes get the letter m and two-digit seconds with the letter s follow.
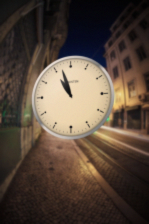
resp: 10h57
